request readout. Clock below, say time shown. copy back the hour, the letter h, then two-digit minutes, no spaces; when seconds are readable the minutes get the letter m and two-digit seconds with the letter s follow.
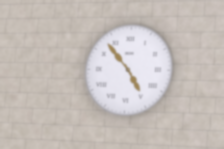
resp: 4h53
